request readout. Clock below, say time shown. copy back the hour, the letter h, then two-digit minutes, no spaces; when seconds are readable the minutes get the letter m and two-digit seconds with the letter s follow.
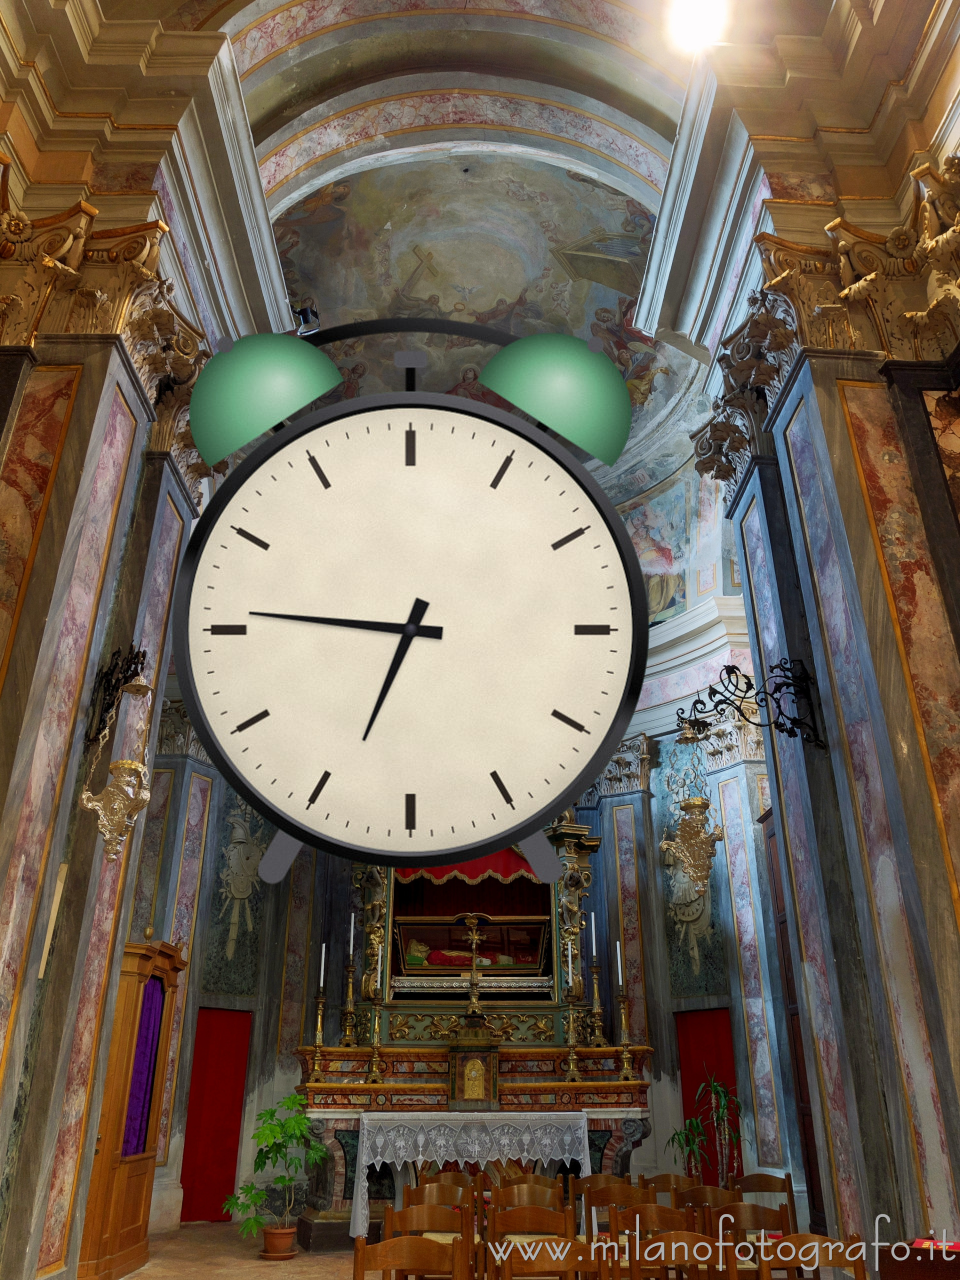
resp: 6h46
